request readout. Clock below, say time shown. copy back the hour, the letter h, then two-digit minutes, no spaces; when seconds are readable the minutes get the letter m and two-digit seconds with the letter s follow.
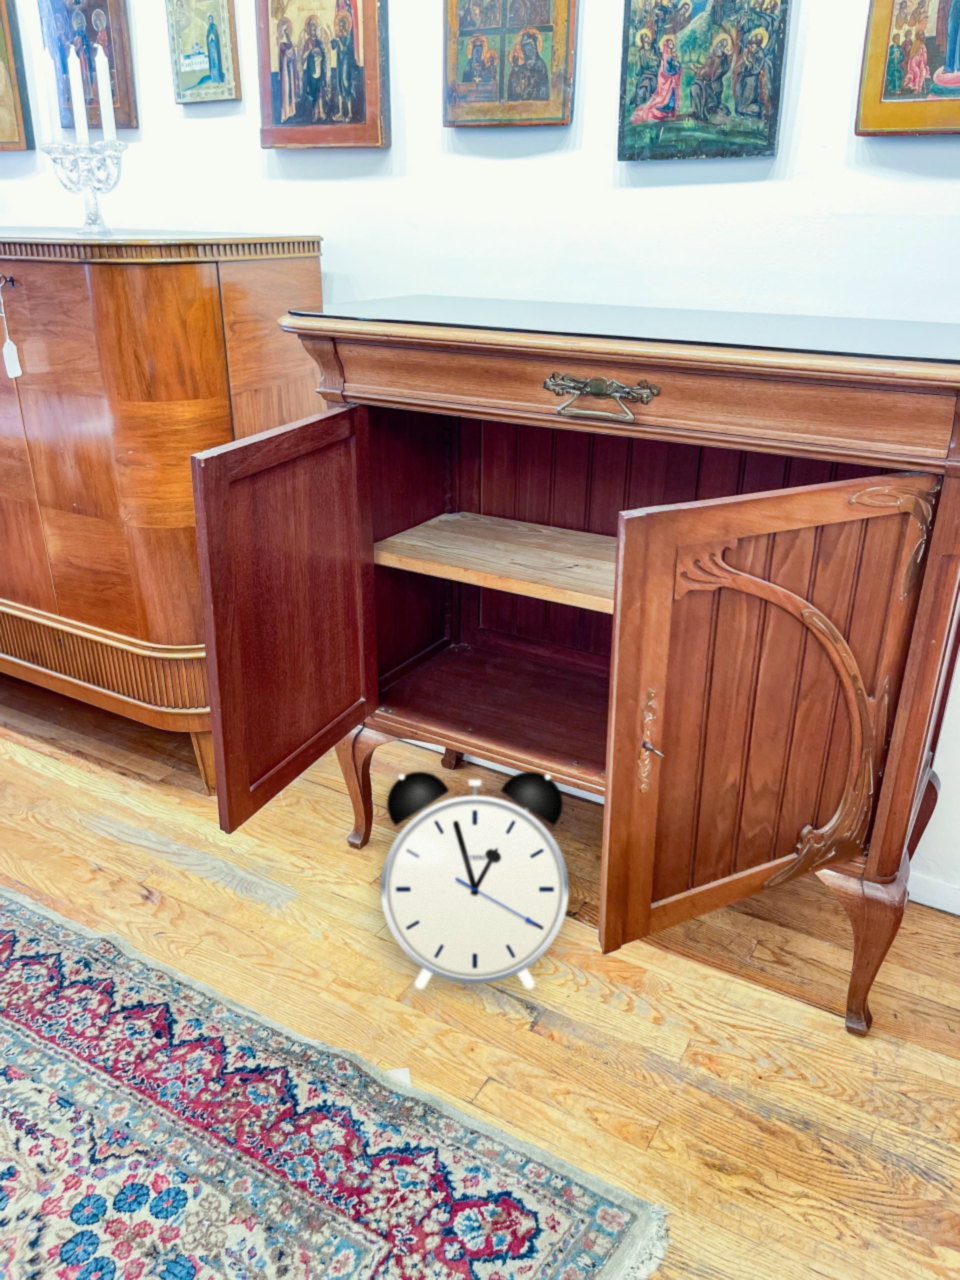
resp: 12h57m20s
